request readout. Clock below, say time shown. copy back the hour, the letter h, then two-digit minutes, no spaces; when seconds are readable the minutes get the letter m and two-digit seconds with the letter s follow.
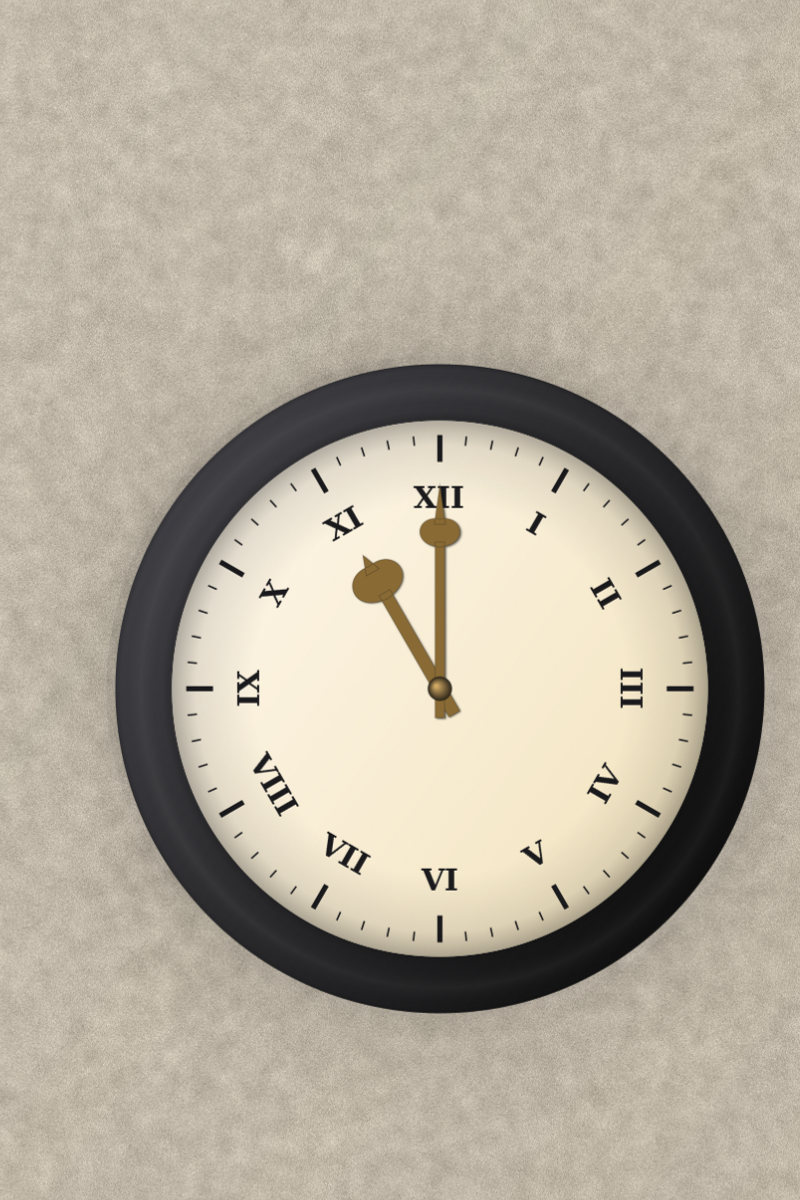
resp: 11h00
